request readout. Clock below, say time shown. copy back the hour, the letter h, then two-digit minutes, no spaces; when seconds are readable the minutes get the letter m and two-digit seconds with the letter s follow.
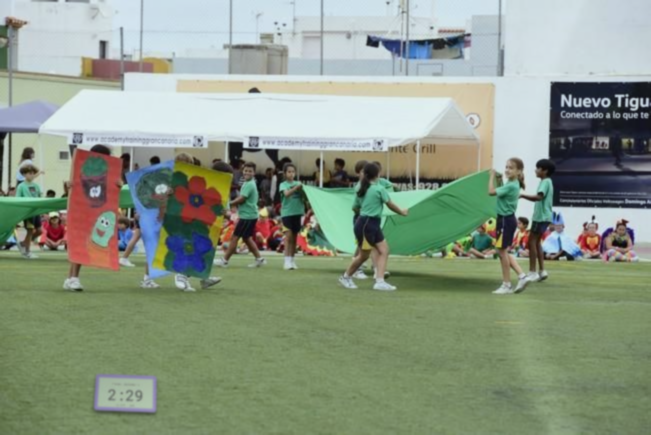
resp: 2h29
